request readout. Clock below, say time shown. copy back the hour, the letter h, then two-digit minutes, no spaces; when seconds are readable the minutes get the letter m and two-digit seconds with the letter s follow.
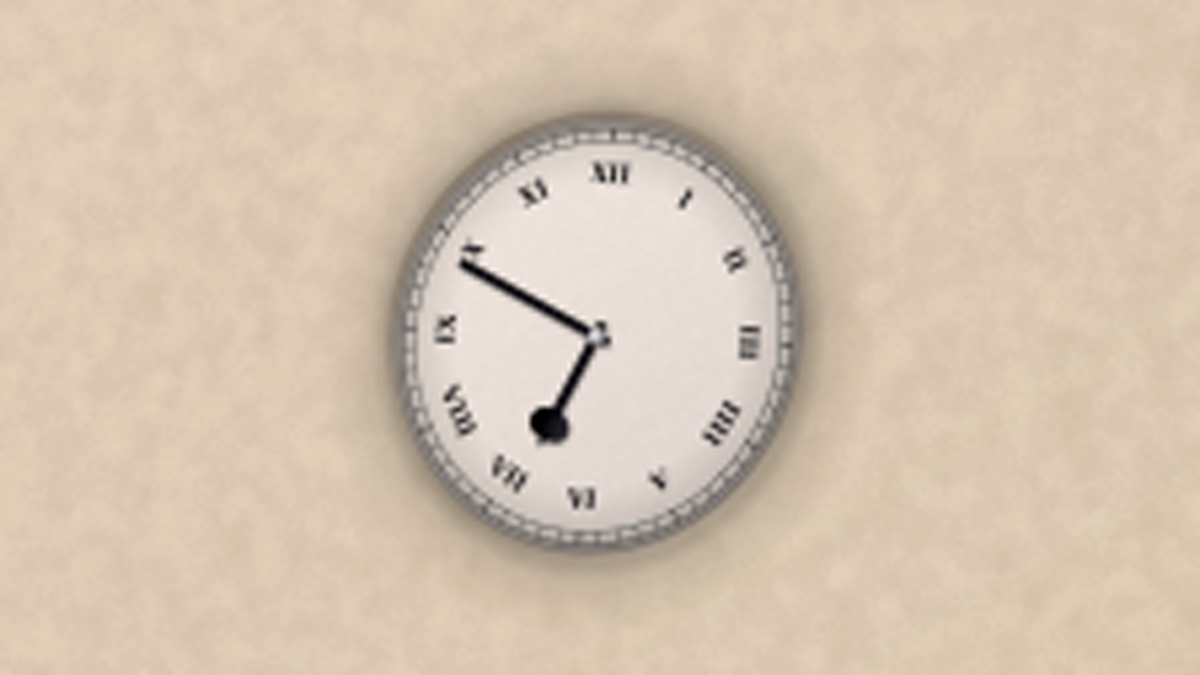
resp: 6h49
